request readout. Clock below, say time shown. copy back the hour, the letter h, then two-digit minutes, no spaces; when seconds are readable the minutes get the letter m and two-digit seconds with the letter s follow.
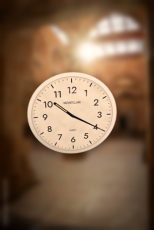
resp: 10h20
